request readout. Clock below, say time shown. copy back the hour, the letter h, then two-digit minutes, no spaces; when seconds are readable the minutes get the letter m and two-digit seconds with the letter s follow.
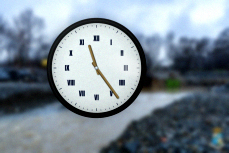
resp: 11h24
